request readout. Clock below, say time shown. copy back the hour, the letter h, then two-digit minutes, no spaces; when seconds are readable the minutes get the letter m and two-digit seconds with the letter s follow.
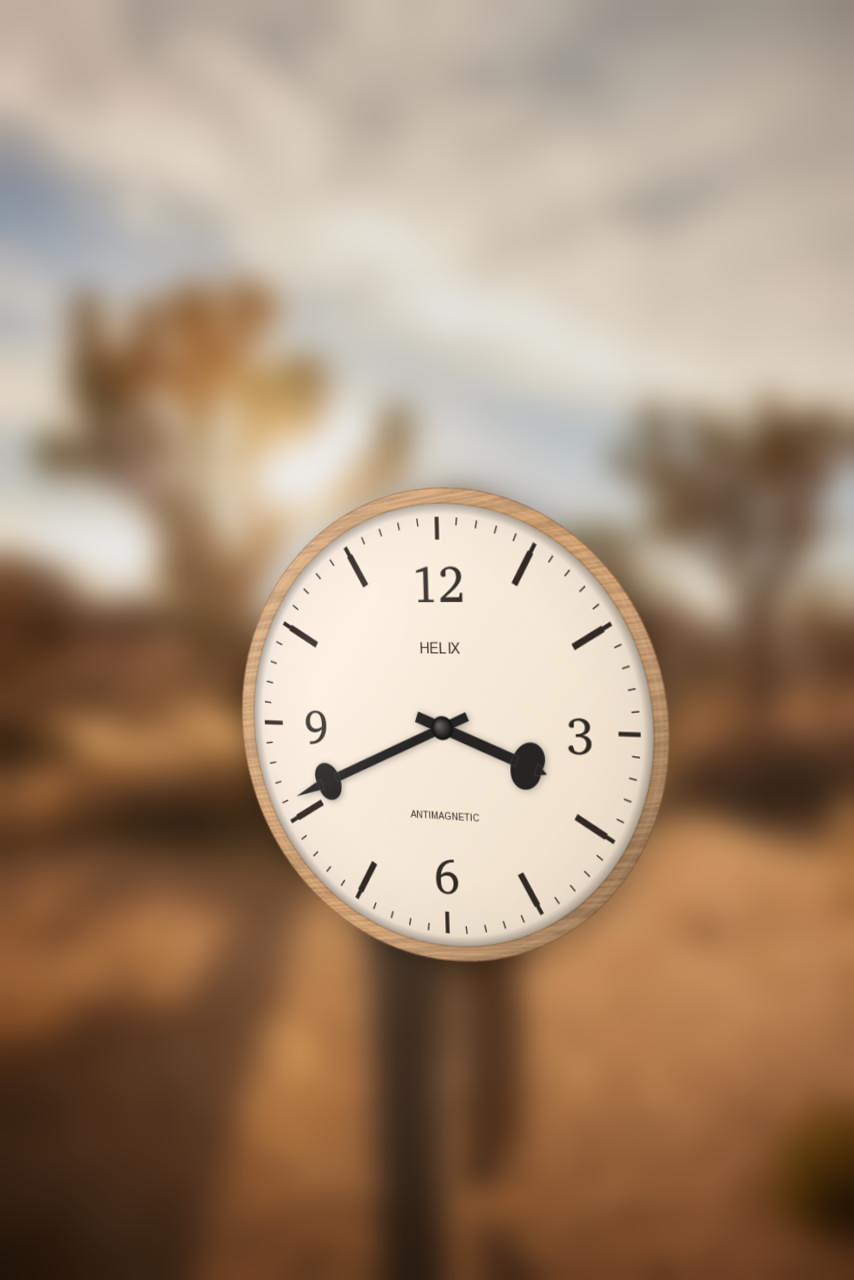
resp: 3h41
